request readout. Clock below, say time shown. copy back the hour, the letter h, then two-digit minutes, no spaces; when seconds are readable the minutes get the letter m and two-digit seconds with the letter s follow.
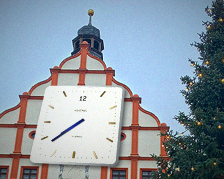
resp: 7h38
